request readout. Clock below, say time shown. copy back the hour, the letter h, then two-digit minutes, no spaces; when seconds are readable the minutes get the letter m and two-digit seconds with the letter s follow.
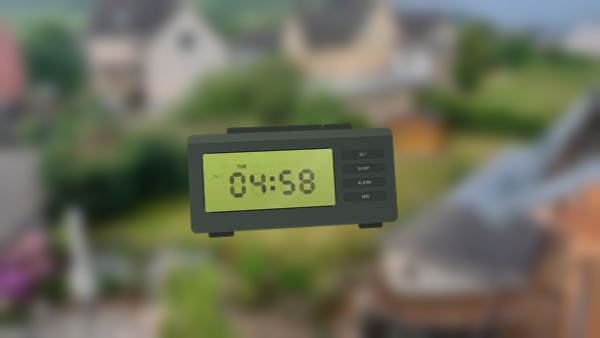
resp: 4h58
